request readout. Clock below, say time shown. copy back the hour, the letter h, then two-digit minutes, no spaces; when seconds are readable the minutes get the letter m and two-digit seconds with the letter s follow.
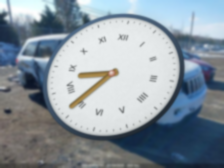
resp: 8h36
